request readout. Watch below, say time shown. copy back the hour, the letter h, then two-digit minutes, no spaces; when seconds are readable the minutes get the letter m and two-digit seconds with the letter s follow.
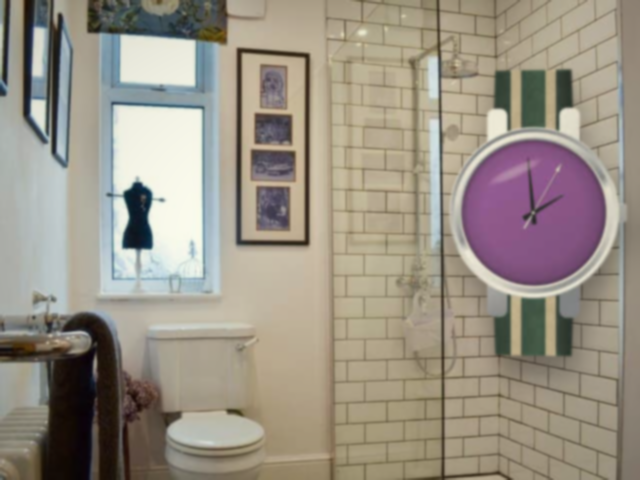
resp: 1h59m05s
